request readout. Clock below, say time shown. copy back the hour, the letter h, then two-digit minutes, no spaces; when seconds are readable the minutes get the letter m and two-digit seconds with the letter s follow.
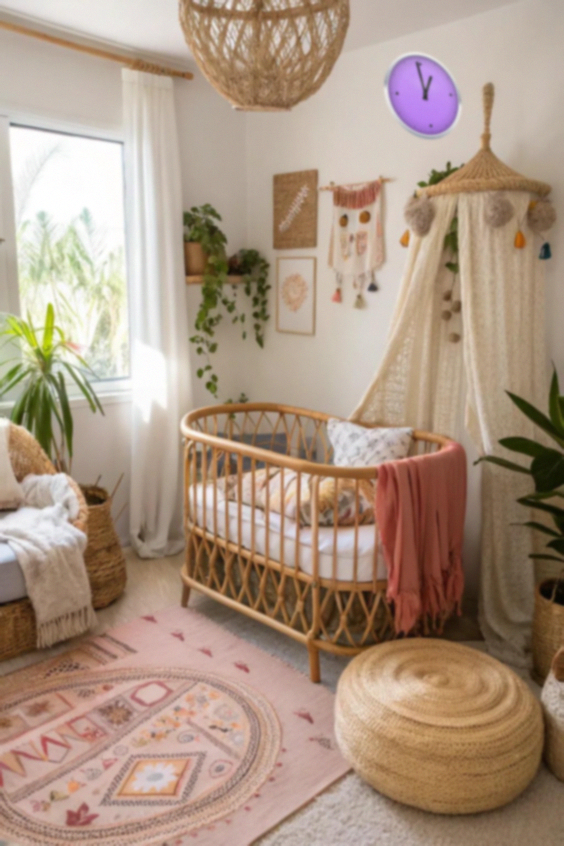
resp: 12h59
